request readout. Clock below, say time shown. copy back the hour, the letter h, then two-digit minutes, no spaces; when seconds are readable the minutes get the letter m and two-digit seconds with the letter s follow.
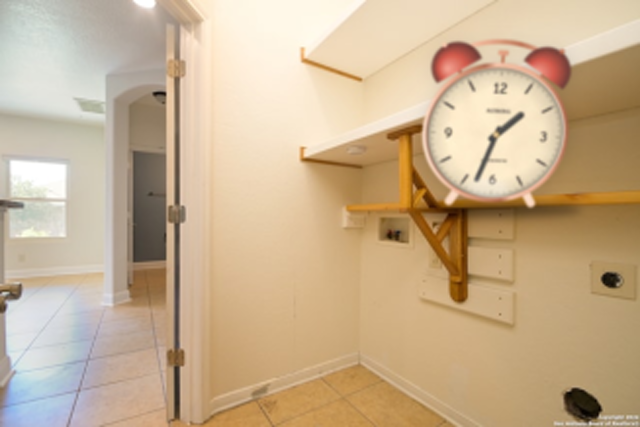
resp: 1h33
